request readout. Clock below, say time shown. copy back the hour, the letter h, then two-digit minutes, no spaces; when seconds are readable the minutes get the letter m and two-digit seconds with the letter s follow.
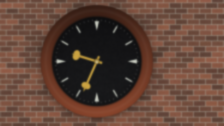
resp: 9h34
